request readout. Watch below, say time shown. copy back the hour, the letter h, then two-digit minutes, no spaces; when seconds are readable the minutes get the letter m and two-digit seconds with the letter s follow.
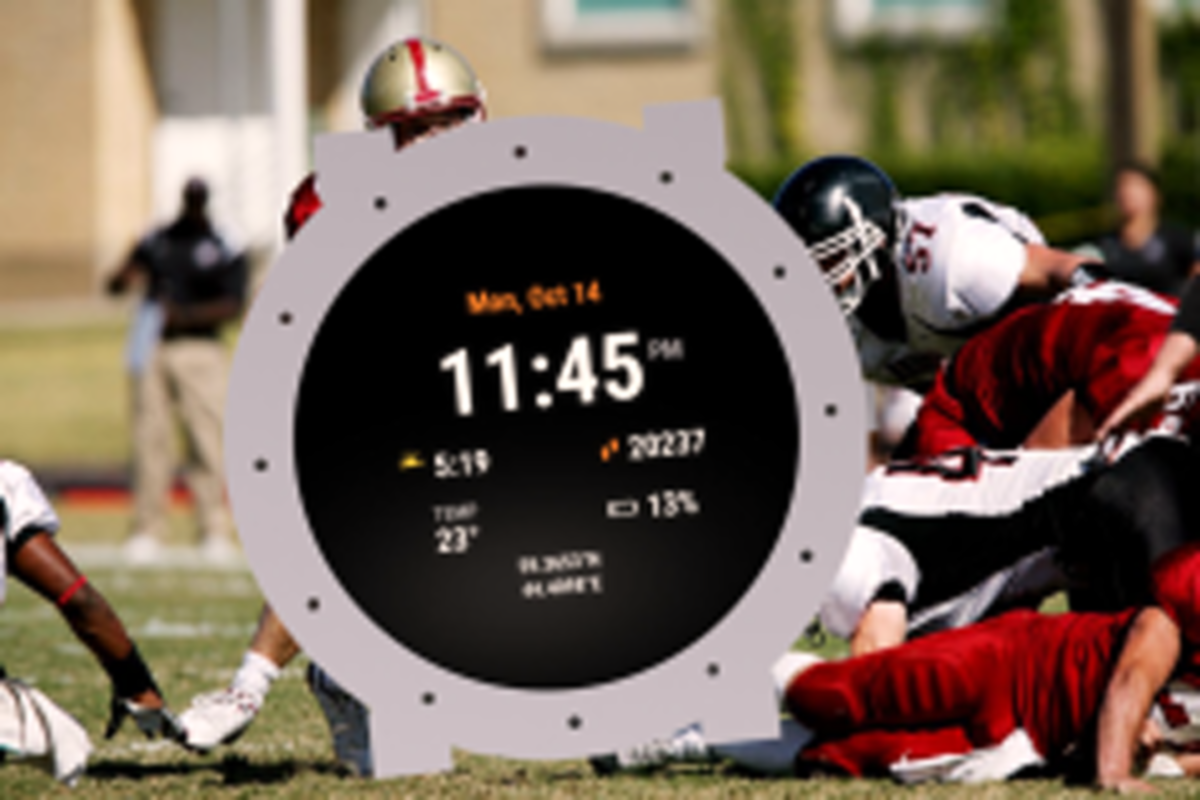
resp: 11h45
